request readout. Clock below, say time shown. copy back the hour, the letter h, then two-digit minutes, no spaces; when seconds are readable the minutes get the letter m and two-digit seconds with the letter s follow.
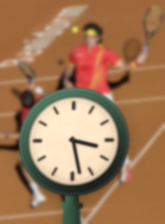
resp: 3h28
